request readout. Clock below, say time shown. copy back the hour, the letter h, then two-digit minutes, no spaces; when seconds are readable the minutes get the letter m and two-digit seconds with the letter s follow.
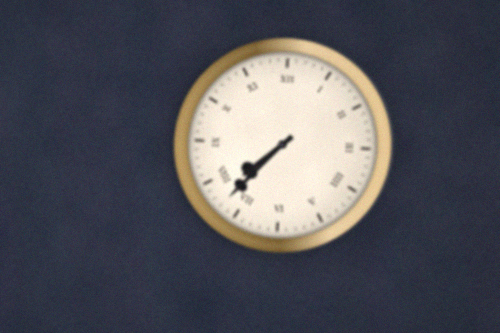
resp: 7h37
